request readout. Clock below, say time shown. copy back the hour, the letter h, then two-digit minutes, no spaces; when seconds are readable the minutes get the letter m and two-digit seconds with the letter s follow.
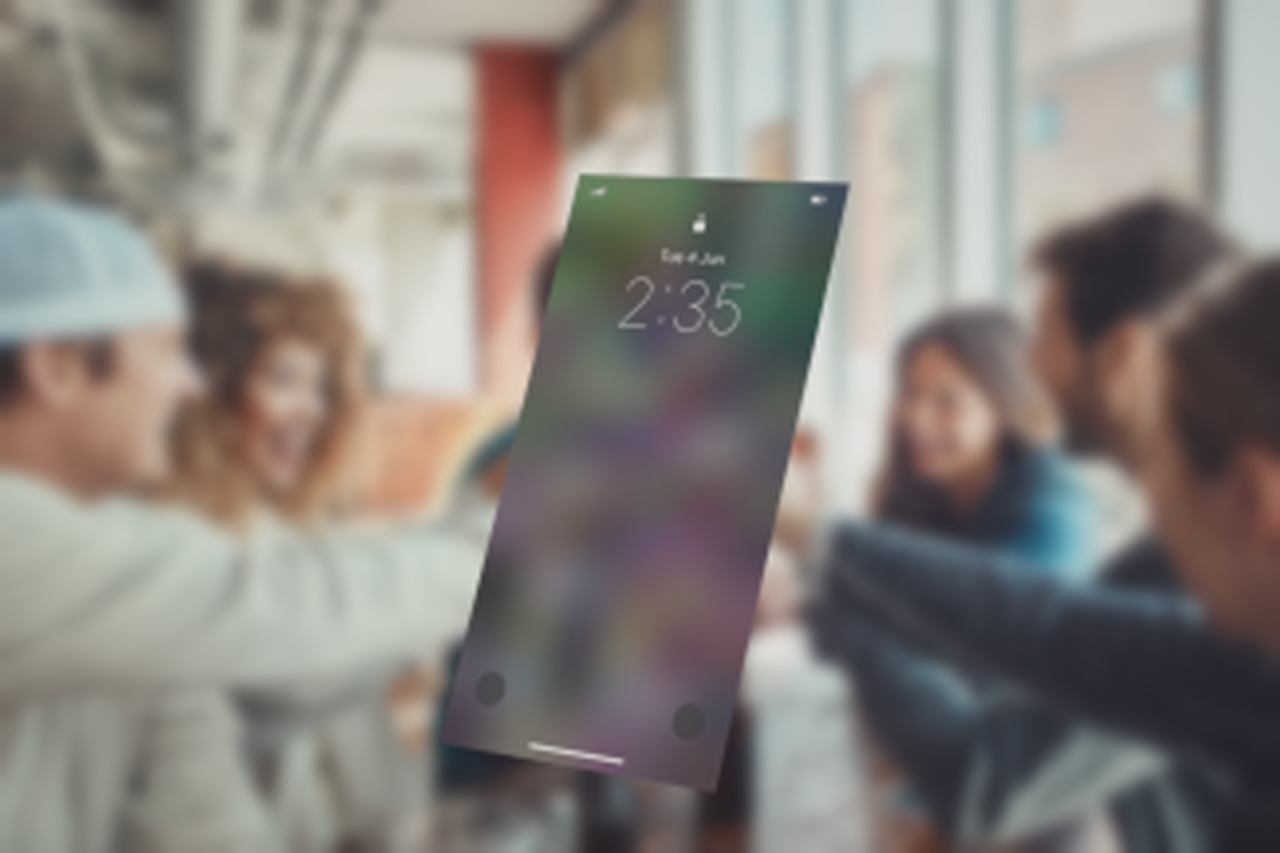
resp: 2h35
